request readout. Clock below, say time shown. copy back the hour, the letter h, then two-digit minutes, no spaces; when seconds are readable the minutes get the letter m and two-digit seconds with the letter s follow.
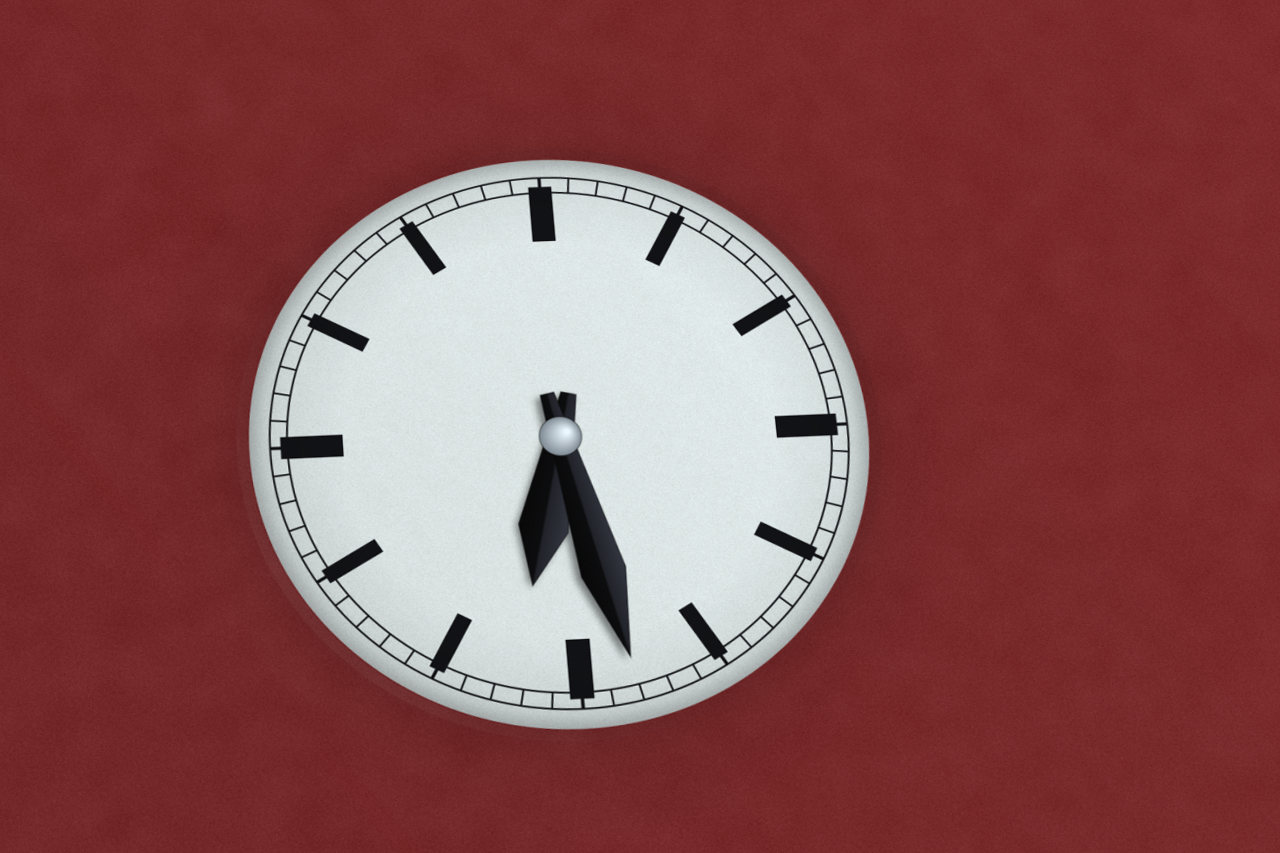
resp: 6h28
